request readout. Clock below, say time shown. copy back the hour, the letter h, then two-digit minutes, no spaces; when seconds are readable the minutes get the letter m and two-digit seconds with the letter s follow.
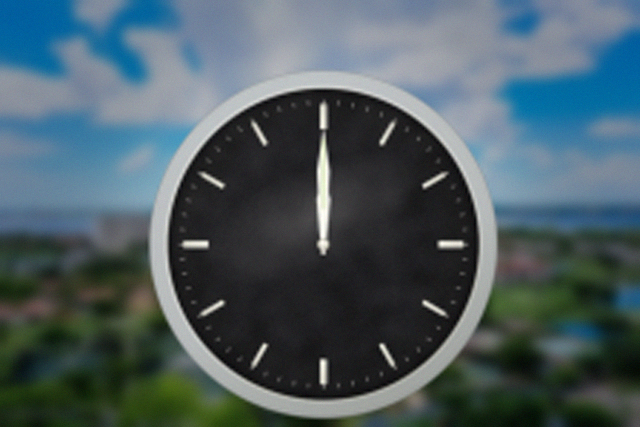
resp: 12h00
